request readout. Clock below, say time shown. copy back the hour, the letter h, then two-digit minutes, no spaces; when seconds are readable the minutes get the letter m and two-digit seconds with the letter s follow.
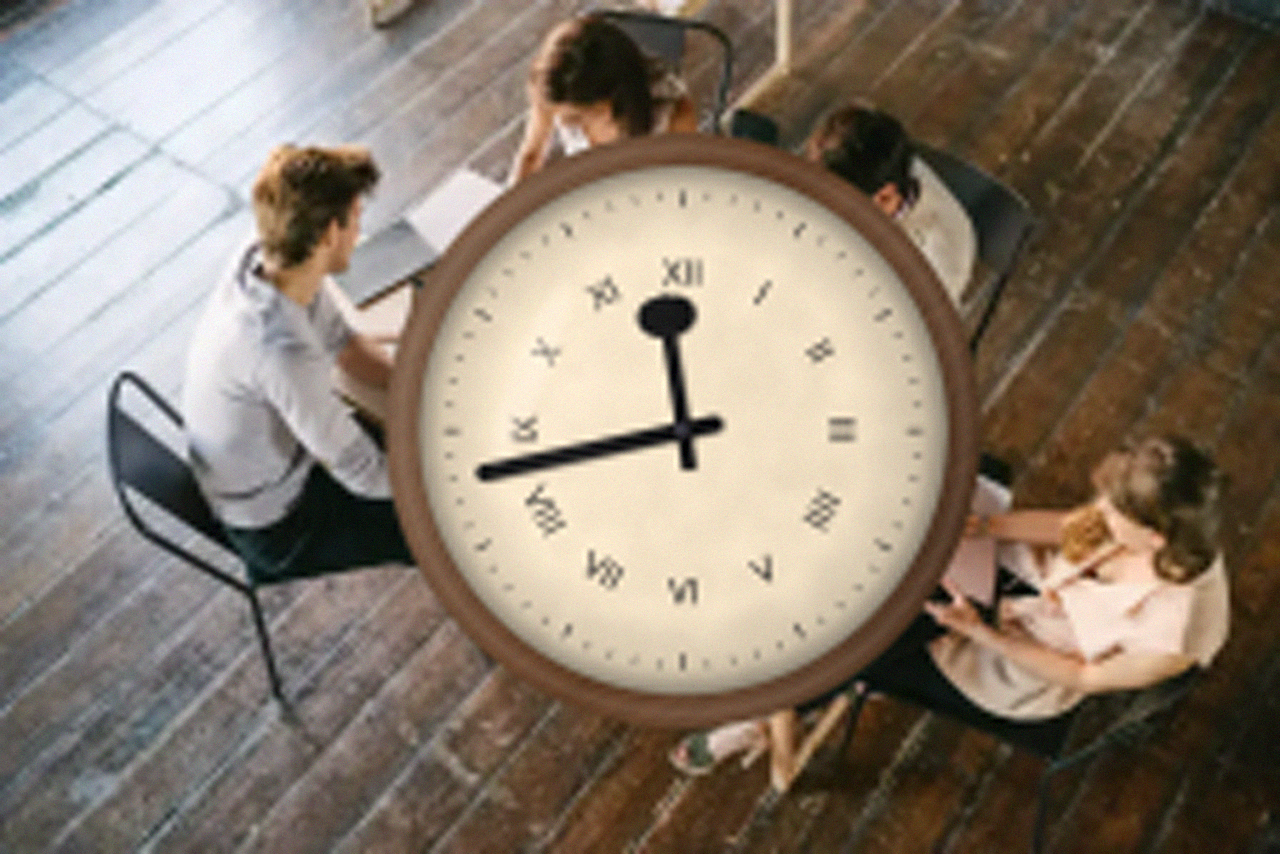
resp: 11h43
